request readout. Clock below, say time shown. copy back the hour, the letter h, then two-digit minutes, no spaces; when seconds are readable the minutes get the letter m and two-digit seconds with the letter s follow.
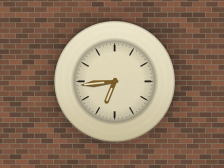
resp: 6h44
